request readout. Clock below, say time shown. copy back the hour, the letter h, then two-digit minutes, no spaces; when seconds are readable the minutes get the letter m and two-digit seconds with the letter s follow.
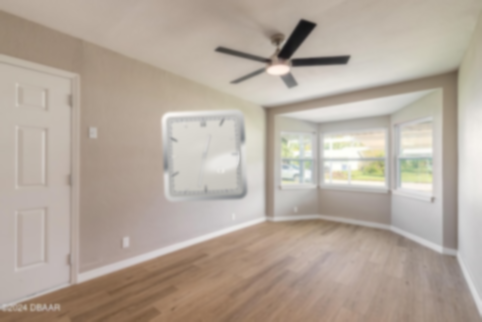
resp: 12h32
